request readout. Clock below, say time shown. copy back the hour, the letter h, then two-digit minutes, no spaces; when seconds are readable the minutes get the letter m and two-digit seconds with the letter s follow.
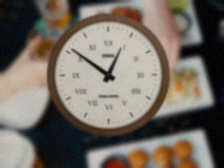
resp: 12h51
